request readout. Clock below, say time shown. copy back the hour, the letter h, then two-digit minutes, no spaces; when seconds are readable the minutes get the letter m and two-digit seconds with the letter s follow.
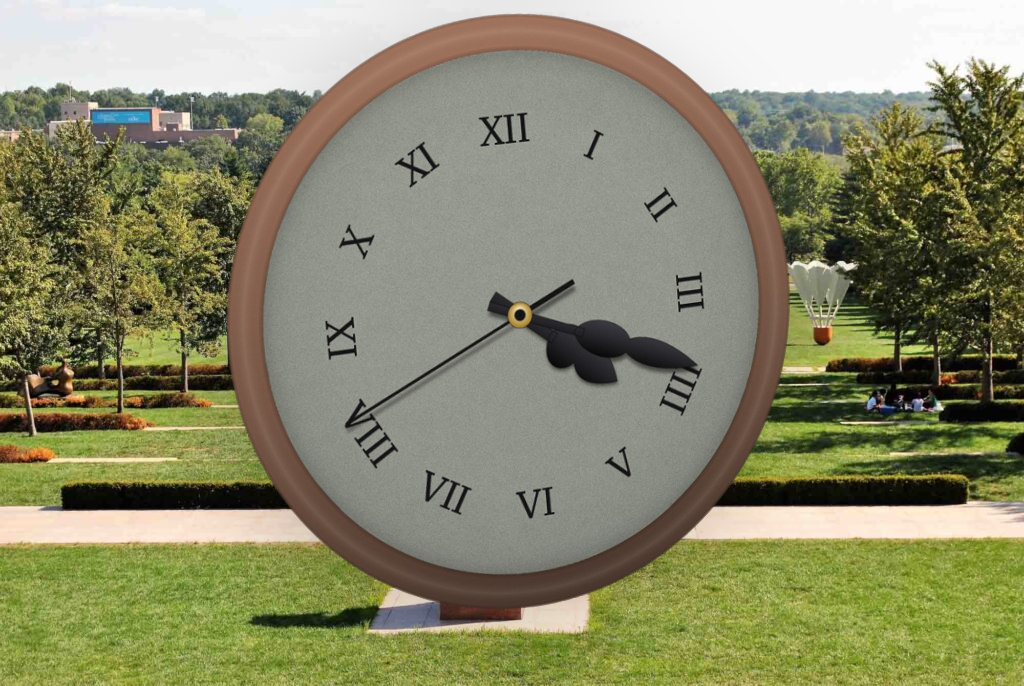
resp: 4h18m41s
